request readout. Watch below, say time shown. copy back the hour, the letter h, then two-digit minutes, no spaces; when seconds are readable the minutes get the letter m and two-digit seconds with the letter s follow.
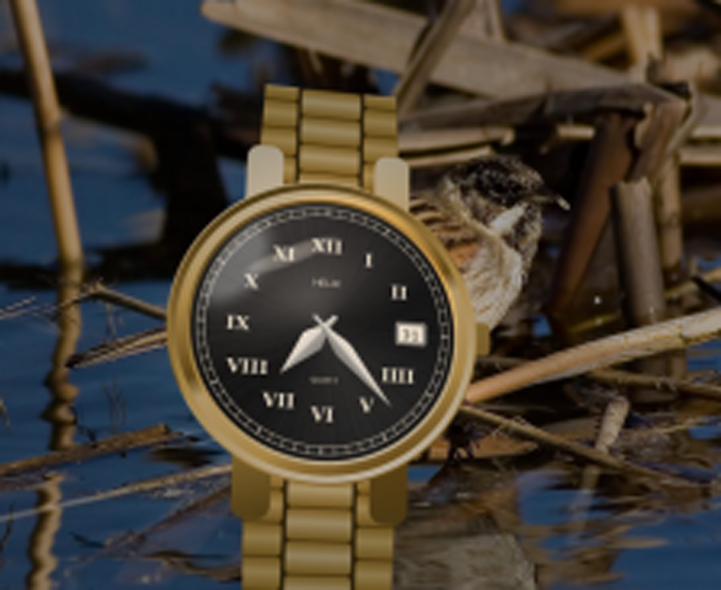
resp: 7h23
